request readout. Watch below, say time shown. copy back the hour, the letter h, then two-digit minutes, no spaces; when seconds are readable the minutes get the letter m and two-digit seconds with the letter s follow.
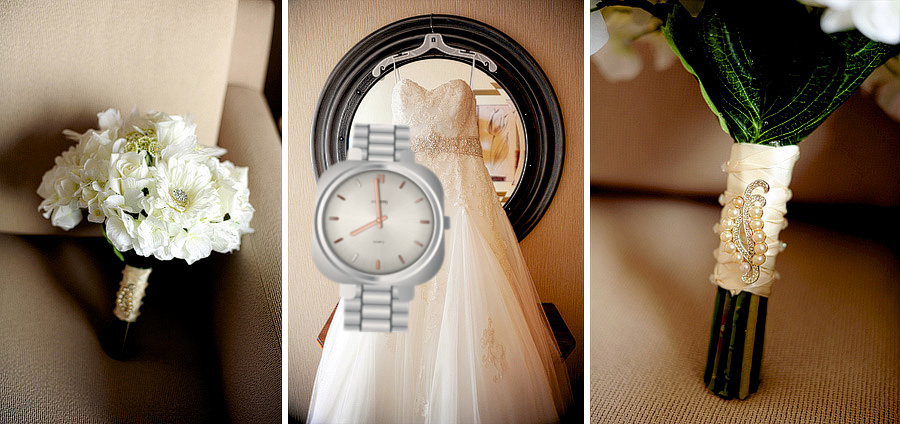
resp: 7h59
